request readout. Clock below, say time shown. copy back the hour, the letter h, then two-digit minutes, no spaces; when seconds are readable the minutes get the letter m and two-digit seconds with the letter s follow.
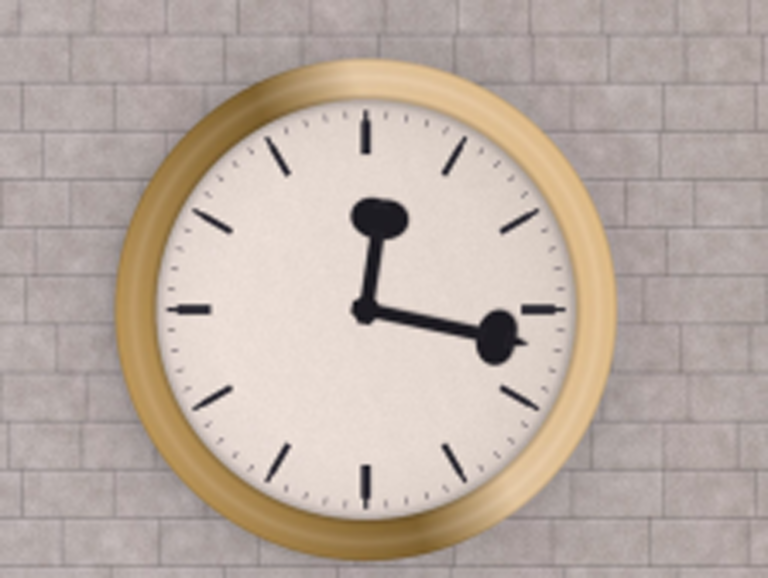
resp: 12h17
